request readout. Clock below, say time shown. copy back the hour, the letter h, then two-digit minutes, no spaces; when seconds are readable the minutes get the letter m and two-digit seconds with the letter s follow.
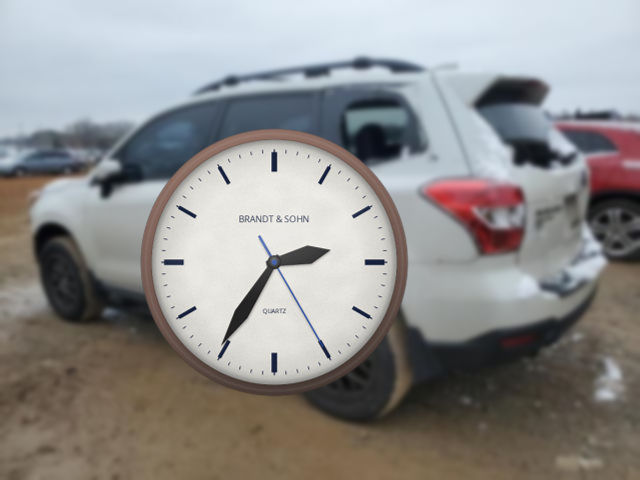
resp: 2h35m25s
